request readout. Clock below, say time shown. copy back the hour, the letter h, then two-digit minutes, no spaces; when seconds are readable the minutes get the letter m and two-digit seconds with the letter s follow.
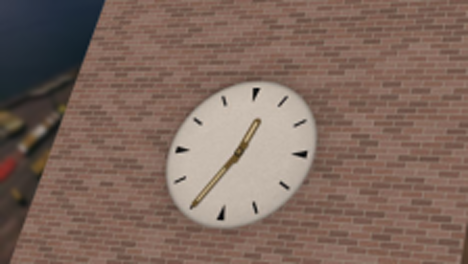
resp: 12h35
